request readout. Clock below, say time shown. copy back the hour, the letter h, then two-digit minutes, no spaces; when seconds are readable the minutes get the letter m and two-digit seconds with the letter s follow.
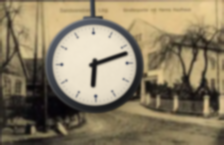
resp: 6h12
